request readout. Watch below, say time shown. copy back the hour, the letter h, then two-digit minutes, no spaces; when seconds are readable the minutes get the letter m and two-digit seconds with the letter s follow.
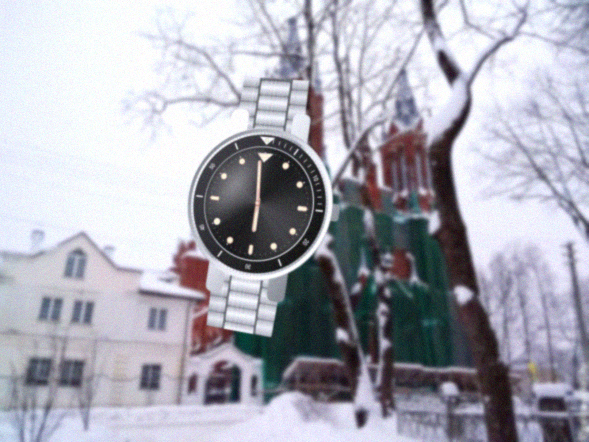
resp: 5h59
